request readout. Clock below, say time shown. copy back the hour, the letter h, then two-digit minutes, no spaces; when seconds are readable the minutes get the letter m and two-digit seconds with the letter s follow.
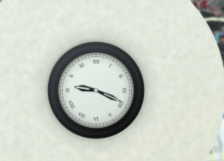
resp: 9h19
